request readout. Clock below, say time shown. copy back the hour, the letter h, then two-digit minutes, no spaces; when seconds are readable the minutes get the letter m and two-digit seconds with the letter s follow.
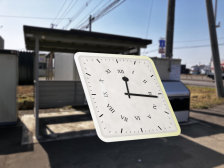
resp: 12h16
